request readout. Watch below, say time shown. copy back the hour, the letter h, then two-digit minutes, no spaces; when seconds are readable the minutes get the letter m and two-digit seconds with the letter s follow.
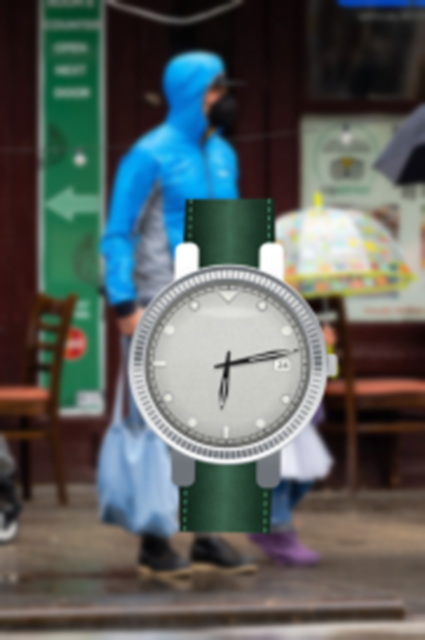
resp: 6h13
